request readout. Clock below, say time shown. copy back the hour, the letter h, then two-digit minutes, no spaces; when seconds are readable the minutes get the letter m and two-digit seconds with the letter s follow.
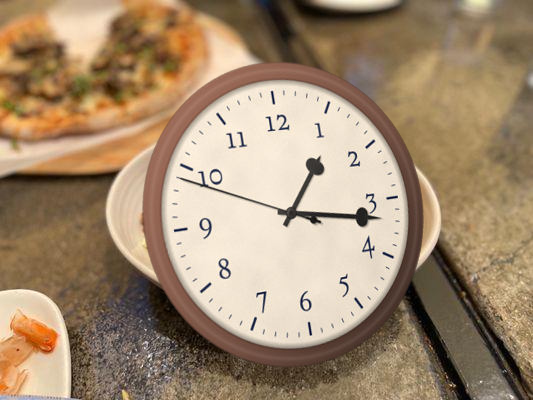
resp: 1h16m49s
